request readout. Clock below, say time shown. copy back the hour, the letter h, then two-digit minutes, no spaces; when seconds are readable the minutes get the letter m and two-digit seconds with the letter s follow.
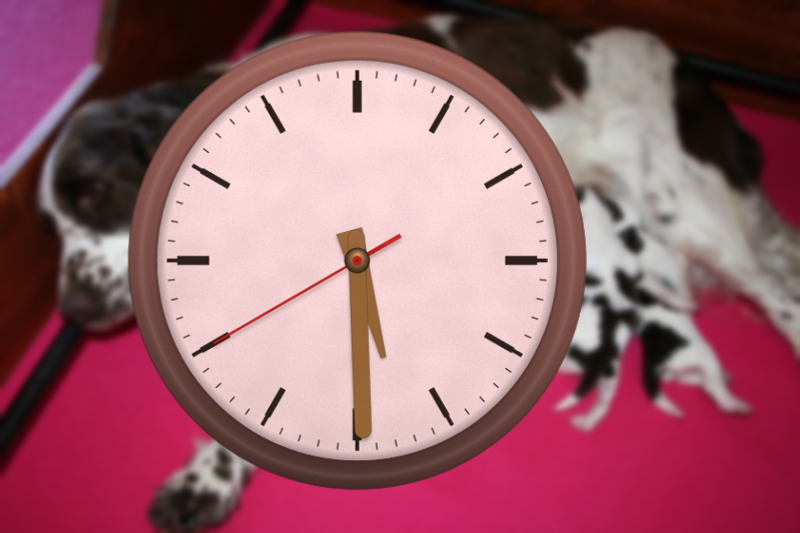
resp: 5h29m40s
